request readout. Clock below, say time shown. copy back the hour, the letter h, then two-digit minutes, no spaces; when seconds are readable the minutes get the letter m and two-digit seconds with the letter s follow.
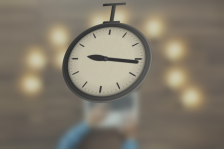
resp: 9h16
